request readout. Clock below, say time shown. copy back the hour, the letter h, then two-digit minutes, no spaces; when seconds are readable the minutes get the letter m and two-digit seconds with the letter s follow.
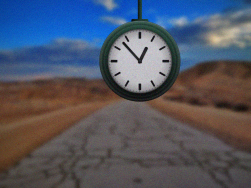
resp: 12h53
